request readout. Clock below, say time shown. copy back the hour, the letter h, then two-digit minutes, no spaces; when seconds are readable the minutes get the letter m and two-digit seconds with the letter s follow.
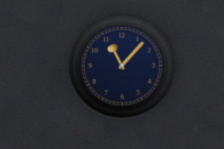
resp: 11h07
